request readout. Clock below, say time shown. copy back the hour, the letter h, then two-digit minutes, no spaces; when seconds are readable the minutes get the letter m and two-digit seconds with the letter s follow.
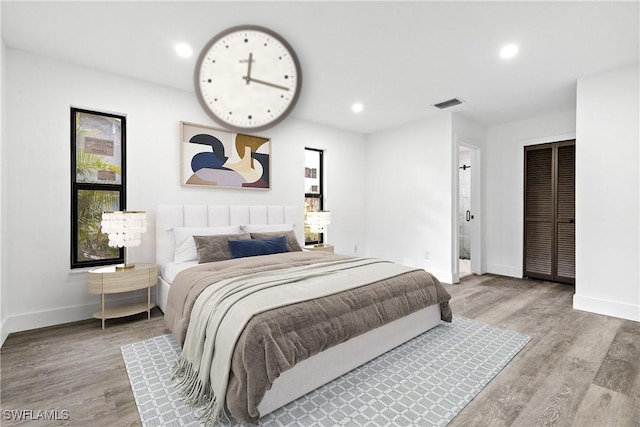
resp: 12h18
